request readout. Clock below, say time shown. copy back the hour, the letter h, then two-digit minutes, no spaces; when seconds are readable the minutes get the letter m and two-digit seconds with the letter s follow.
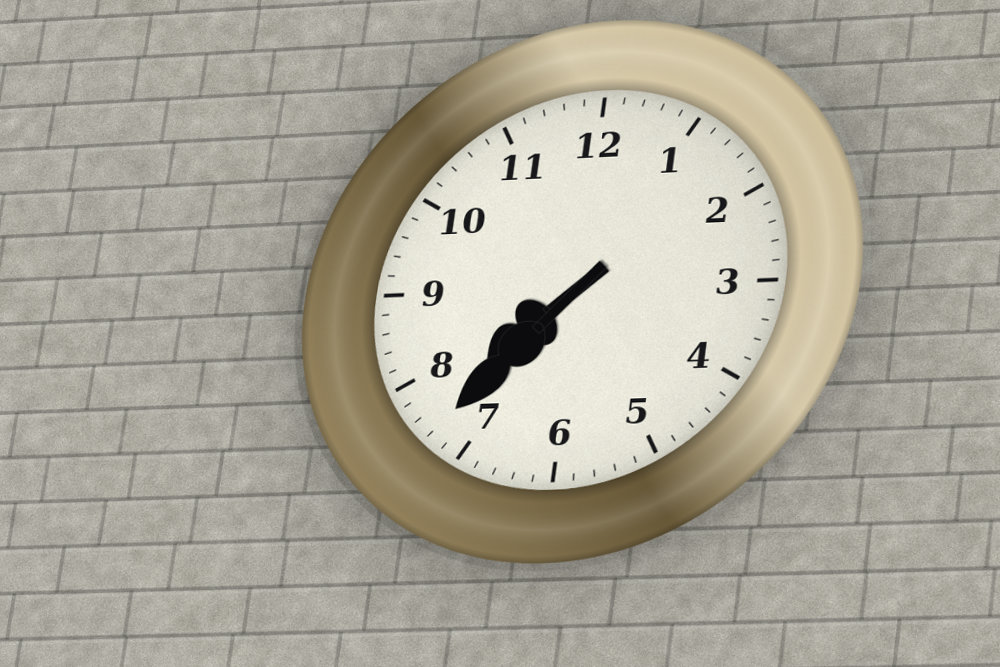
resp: 7h37
